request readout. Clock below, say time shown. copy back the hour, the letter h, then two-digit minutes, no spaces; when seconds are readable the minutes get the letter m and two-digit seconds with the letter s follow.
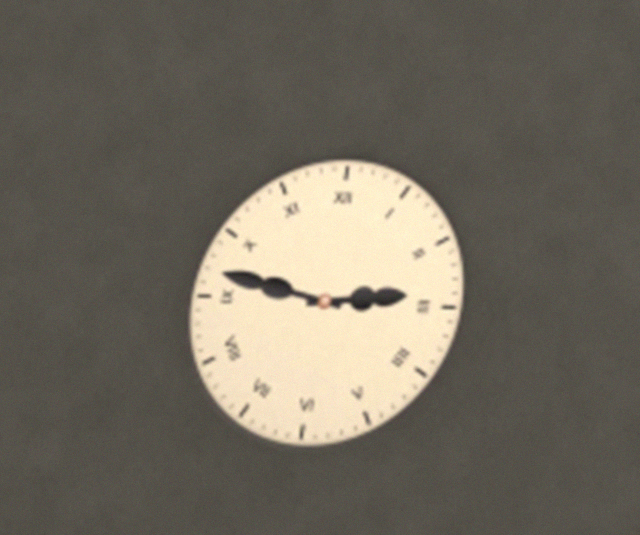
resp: 2h47
